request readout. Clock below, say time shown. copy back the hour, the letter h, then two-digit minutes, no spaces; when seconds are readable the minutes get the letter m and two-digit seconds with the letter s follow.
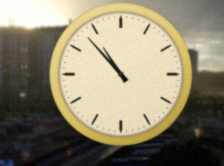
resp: 10h53
